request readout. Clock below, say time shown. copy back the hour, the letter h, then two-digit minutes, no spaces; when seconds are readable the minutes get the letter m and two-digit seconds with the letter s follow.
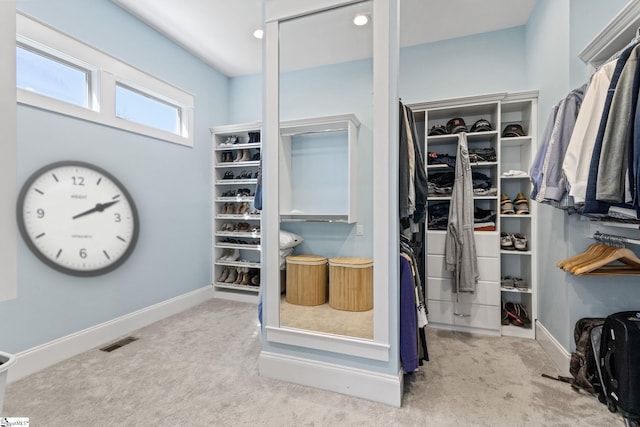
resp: 2h11
